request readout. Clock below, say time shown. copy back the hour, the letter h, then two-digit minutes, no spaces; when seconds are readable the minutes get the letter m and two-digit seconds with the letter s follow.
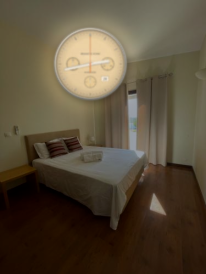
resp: 2h43
